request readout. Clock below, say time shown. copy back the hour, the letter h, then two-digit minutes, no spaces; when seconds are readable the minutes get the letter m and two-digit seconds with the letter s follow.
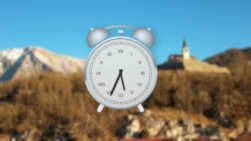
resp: 5h34
